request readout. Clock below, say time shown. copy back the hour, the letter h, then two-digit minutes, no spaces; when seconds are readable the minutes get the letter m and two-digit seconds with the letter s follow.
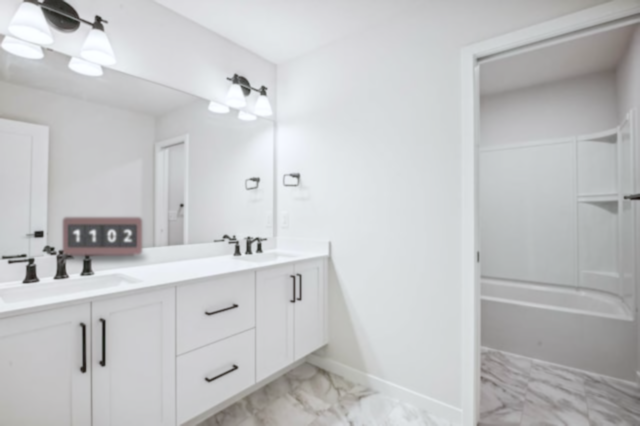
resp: 11h02
